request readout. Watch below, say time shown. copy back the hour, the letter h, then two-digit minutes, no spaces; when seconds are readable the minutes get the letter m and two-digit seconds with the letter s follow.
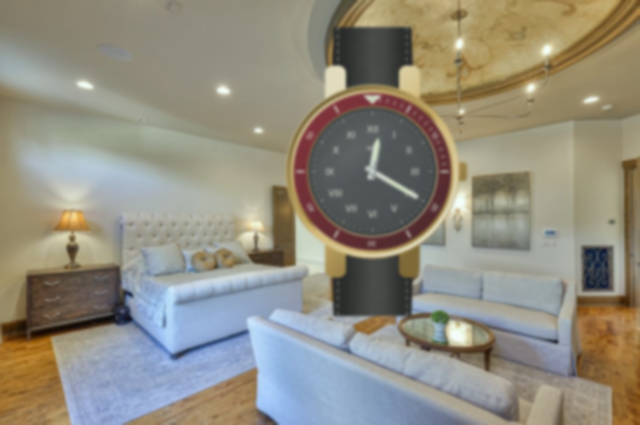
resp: 12h20
